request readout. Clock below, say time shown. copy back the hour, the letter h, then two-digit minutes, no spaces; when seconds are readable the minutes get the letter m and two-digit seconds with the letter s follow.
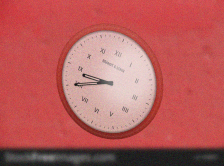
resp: 8h40
